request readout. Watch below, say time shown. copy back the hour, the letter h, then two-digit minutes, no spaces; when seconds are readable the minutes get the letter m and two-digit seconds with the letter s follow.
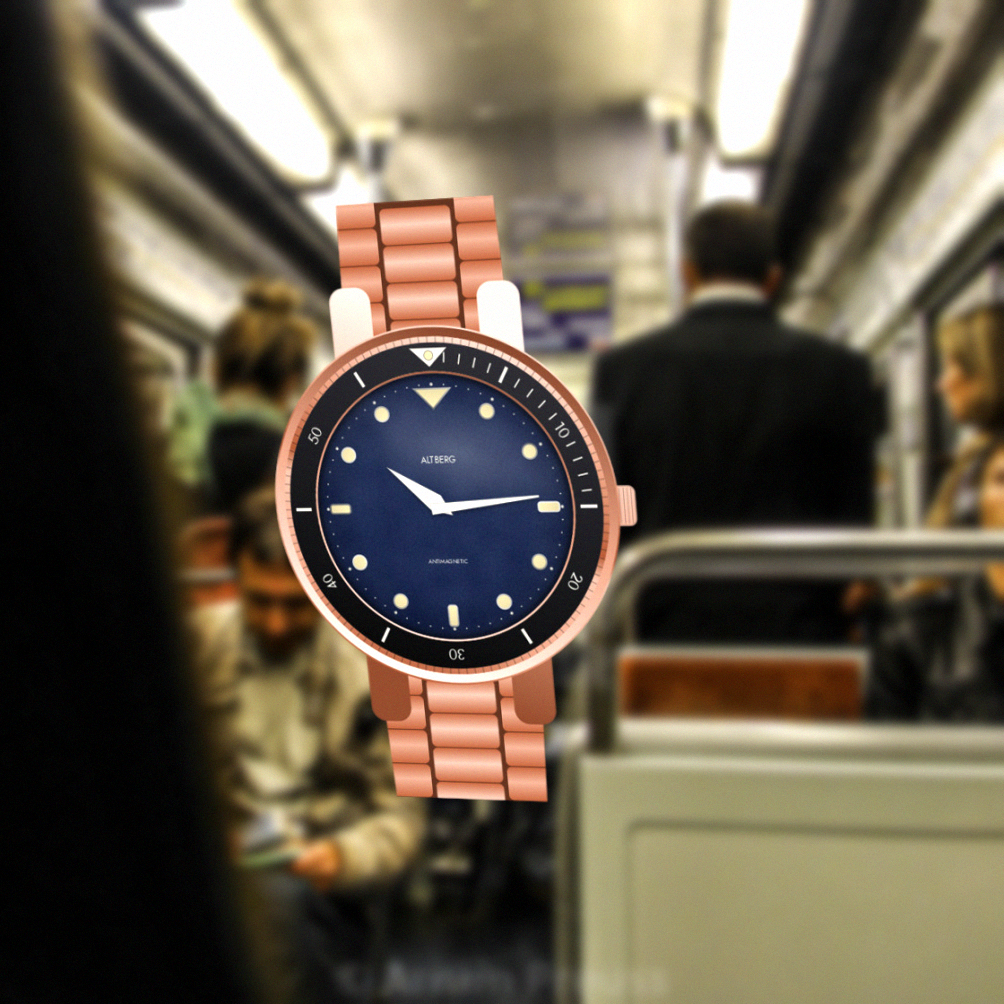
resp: 10h14
